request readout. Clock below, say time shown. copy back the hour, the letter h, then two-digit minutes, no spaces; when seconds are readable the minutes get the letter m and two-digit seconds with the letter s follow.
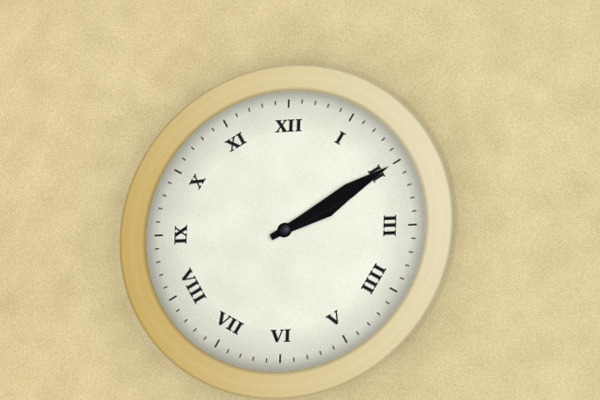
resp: 2h10
